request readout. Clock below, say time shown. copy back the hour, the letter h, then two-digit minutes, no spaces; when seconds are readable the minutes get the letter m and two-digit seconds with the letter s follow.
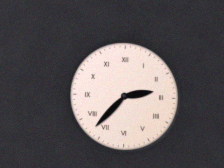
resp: 2h37
